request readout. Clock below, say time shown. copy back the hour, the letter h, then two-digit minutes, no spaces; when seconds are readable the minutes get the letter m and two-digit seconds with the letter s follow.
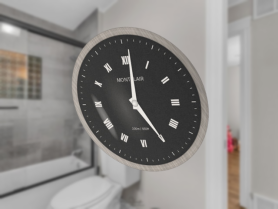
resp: 5h01
